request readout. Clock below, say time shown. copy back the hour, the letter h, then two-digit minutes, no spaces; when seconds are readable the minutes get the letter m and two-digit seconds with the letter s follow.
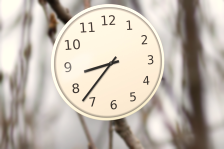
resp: 8h37
